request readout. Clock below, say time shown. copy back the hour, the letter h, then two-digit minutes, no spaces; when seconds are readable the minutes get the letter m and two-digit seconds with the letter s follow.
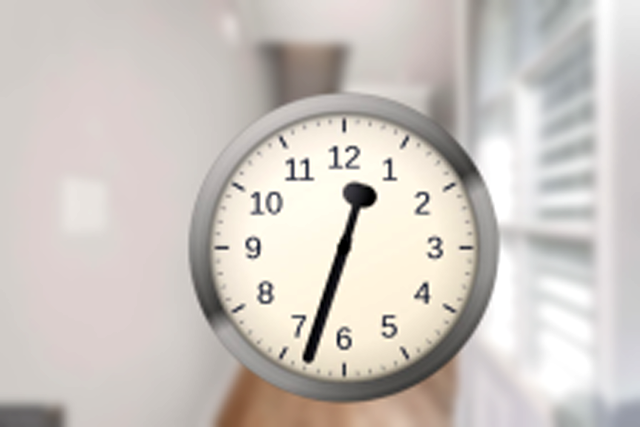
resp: 12h33
